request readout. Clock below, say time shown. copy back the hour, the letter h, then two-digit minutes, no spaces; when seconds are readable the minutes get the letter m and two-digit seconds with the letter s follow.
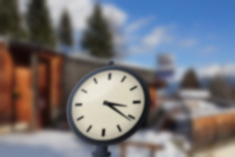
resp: 3h21
